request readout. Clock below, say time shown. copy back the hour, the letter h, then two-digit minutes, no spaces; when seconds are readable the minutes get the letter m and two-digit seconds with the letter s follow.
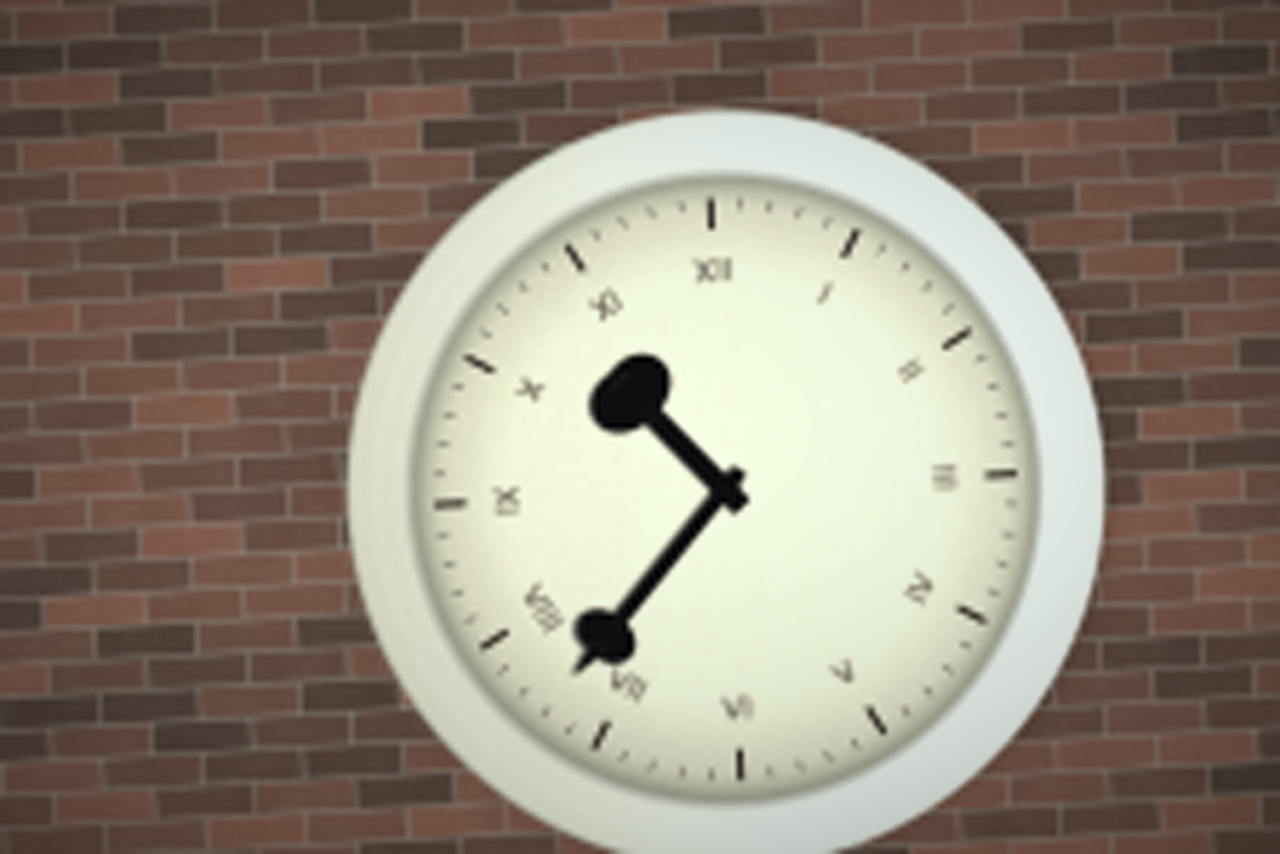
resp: 10h37
